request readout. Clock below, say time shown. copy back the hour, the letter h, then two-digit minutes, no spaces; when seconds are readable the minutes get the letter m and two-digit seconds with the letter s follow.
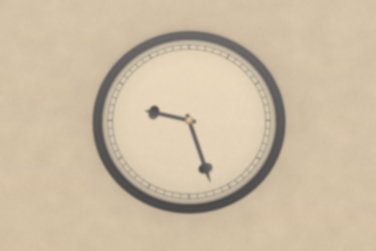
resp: 9h27
